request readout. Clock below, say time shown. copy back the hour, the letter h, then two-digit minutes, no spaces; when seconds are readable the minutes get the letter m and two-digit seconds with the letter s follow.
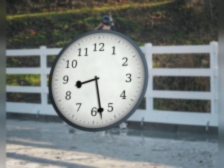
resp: 8h28
